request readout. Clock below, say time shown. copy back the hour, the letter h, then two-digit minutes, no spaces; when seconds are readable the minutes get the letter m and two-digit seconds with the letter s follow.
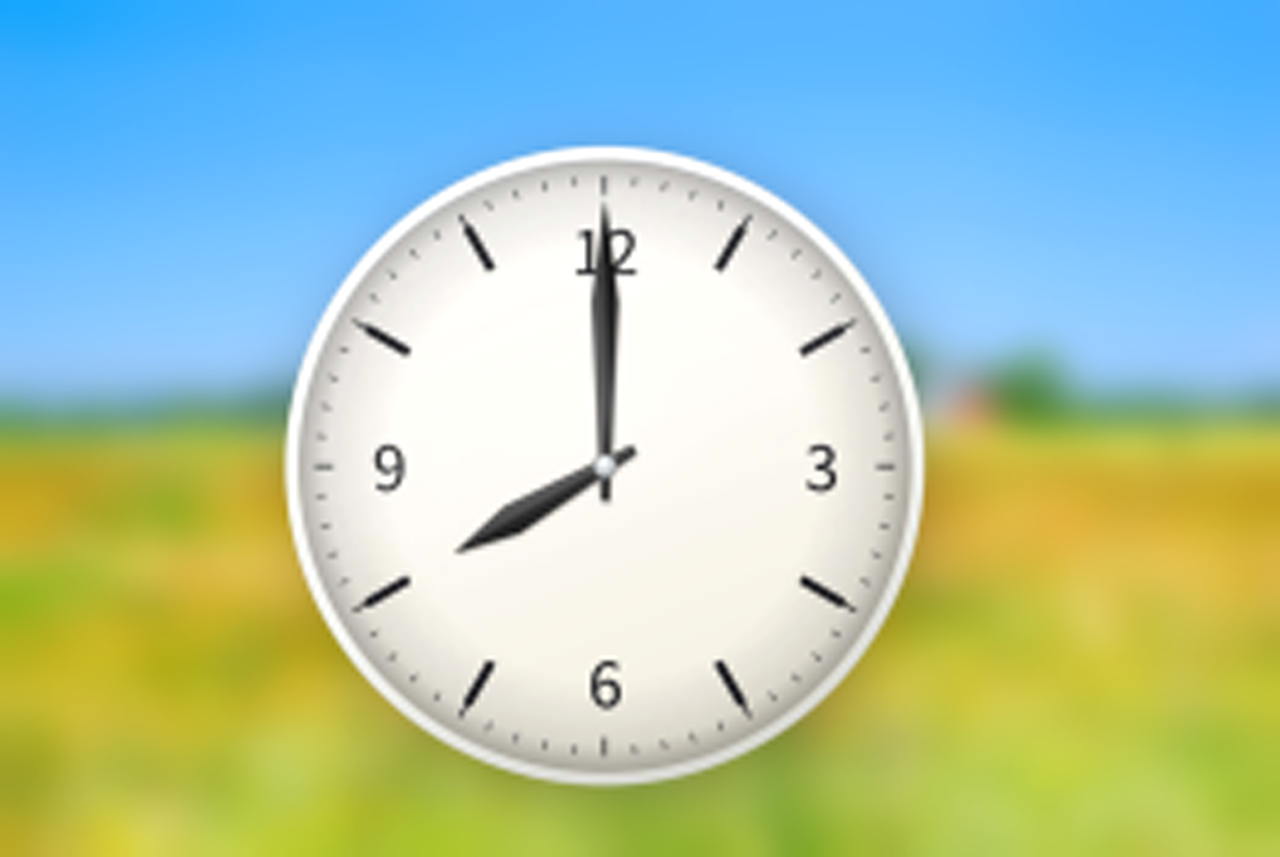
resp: 8h00
